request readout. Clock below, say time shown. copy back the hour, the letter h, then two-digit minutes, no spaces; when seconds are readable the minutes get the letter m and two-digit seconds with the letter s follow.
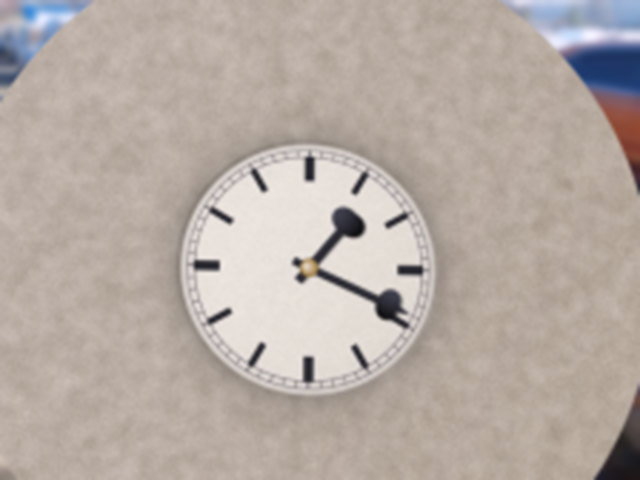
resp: 1h19
